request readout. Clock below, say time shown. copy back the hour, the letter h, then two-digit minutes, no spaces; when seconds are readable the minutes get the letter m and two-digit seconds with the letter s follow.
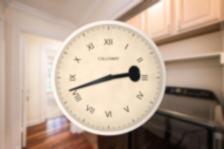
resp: 2h42
